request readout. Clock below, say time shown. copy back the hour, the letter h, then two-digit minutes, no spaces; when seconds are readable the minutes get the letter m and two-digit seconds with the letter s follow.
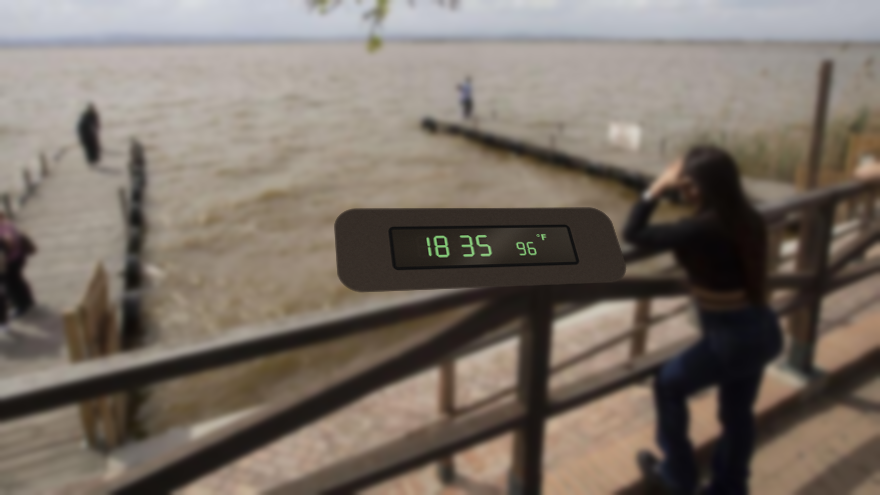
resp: 18h35
